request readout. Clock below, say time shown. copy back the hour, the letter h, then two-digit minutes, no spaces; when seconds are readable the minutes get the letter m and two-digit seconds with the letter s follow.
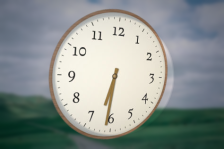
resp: 6h31
